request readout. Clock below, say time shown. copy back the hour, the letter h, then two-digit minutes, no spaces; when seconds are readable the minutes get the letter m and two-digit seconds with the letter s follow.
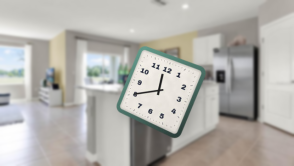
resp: 11h40
